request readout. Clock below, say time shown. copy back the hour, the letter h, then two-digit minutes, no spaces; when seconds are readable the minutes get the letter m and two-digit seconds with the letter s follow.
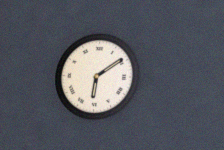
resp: 6h09
